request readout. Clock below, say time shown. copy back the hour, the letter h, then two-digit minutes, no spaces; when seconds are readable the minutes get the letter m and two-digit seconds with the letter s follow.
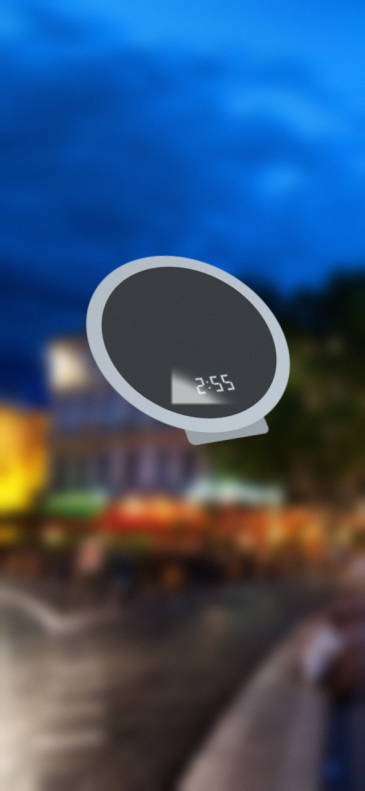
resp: 2h55
